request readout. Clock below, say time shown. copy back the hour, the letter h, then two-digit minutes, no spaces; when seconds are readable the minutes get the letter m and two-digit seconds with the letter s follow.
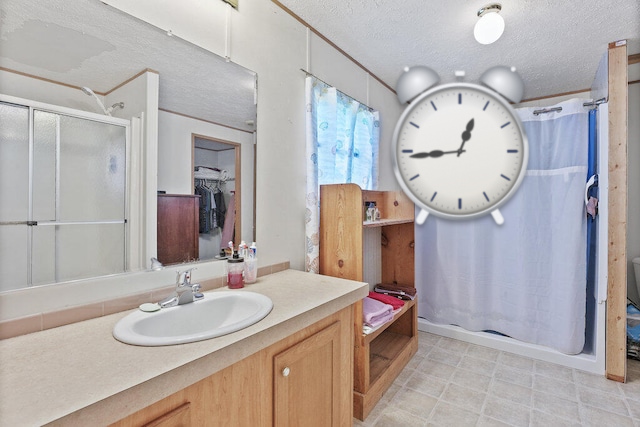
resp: 12h44
